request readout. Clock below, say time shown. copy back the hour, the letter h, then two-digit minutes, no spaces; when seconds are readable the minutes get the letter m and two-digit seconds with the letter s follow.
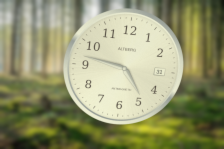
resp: 4h47
